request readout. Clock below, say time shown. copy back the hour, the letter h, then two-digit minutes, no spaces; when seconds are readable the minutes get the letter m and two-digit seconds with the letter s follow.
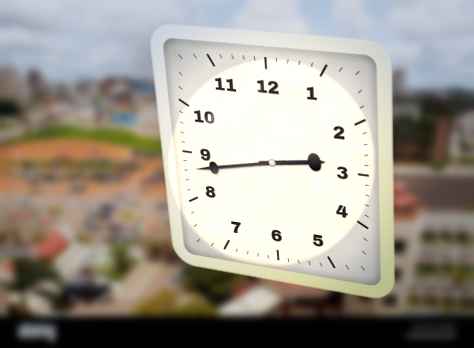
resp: 2h43
